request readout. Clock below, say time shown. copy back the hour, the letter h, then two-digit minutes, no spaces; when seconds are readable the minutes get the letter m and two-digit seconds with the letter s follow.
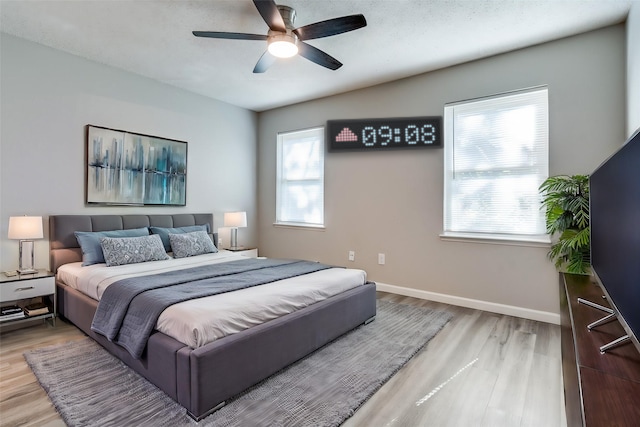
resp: 9h08
